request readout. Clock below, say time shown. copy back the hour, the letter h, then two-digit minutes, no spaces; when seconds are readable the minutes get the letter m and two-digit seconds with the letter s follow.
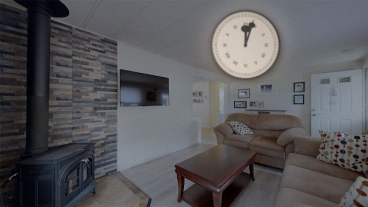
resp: 12h03
